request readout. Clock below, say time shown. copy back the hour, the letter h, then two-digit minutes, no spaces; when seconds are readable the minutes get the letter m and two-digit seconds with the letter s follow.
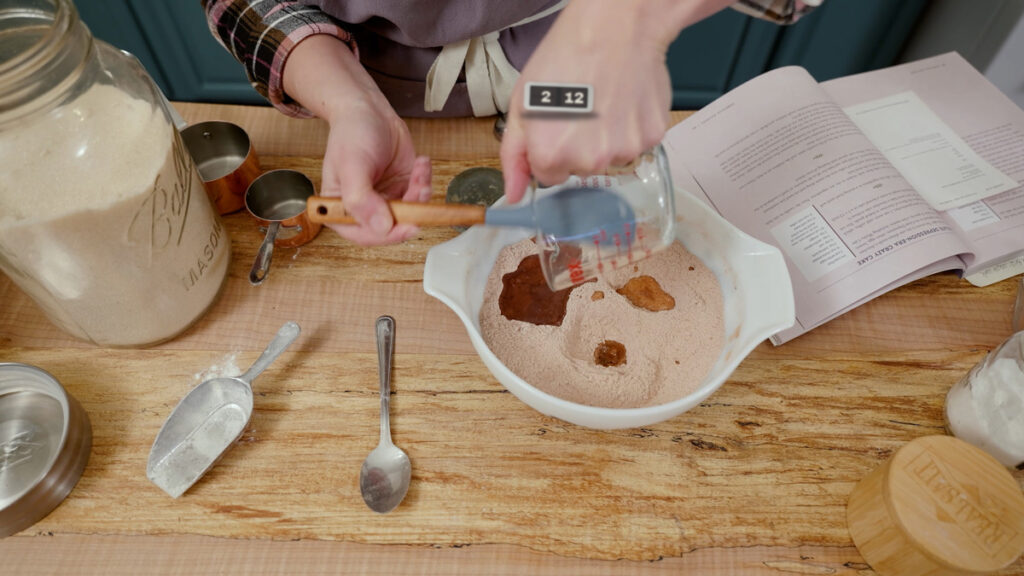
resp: 2h12
